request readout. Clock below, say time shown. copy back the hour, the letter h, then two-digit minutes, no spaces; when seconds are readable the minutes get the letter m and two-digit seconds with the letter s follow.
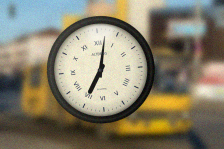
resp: 7h02
